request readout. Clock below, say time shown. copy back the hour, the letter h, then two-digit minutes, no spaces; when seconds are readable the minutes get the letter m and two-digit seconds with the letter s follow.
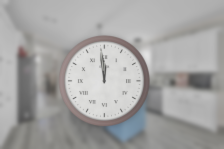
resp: 11h59
